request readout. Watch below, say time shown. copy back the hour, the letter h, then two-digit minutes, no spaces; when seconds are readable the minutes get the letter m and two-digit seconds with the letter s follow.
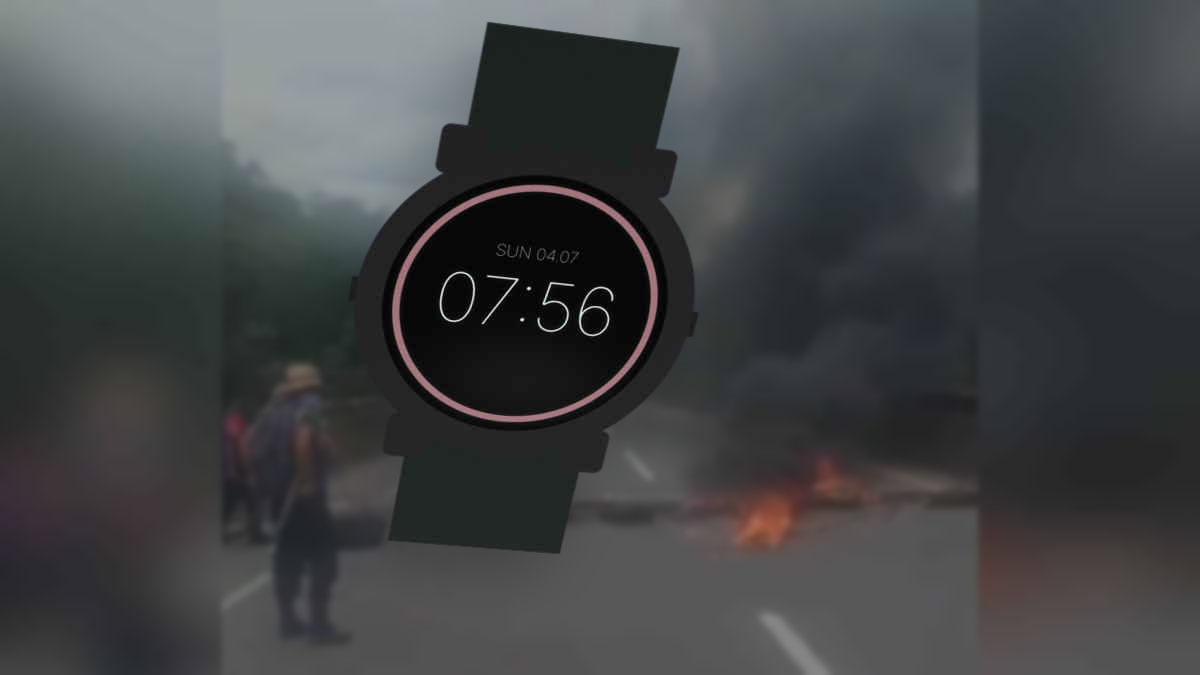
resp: 7h56
